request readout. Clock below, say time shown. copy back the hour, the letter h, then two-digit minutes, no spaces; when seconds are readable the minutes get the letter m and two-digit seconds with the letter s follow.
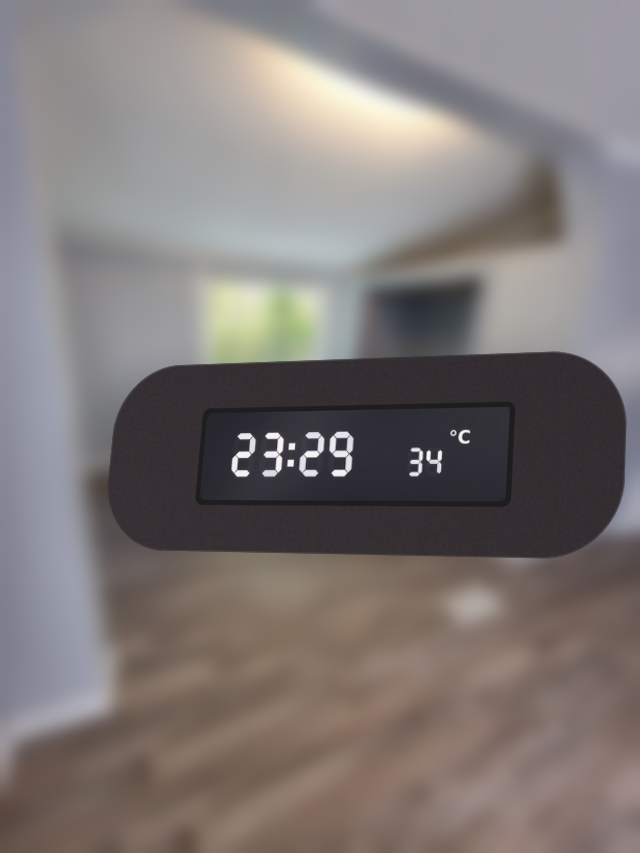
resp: 23h29
